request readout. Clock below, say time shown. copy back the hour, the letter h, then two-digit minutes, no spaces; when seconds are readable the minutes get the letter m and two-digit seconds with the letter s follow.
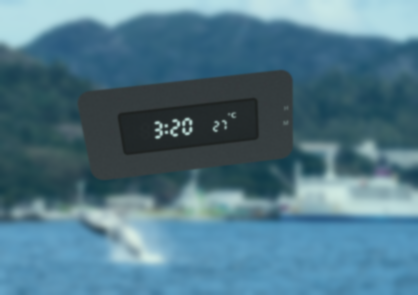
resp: 3h20
